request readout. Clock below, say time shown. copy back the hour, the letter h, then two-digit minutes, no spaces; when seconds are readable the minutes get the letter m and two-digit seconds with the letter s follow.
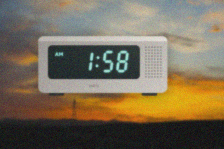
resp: 1h58
